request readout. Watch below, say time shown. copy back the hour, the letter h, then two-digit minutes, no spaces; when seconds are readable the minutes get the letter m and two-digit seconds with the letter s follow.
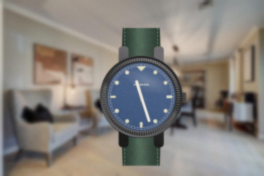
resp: 11h27
